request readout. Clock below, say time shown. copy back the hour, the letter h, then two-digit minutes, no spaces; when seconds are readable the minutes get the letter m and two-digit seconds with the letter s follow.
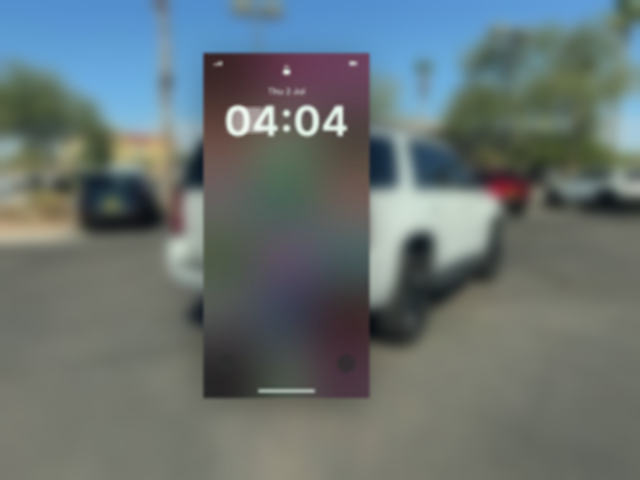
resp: 4h04
